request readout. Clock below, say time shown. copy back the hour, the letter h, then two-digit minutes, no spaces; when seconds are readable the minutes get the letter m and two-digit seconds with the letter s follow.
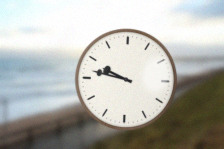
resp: 9h47
